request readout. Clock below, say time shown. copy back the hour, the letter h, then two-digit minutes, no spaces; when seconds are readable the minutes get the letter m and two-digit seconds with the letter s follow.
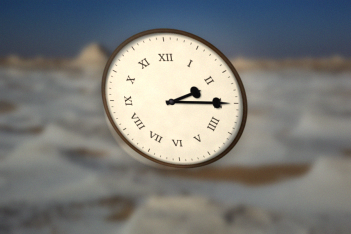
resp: 2h15
